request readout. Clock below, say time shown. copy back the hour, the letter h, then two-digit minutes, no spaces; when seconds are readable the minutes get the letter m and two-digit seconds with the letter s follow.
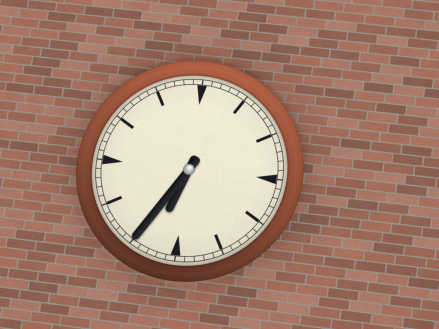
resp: 6h35
